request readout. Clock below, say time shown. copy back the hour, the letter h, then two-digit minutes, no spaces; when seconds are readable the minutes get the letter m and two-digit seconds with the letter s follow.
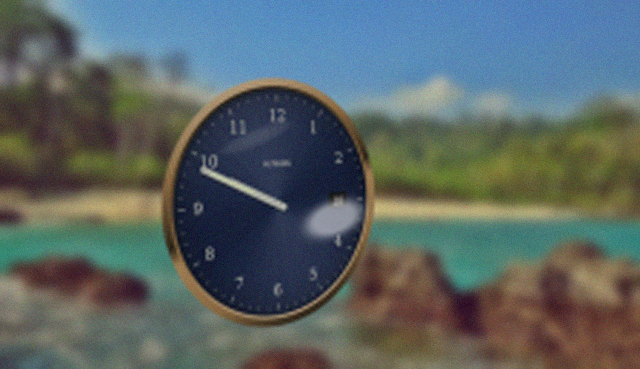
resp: 9h49
